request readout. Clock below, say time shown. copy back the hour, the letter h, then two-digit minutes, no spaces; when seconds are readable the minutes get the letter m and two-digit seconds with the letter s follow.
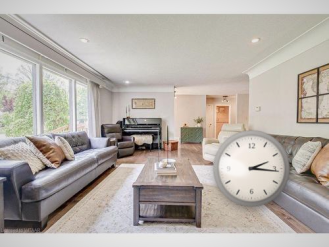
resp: 2h16
